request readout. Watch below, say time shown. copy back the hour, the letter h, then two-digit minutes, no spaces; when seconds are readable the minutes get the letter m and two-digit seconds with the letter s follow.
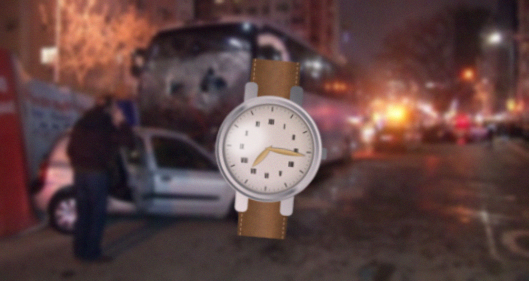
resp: 7h16
